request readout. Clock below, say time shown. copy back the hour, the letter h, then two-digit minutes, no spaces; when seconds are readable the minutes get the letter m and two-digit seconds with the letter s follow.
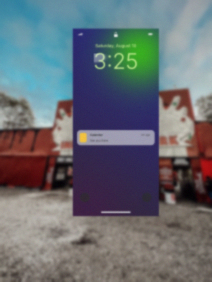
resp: 3h25
